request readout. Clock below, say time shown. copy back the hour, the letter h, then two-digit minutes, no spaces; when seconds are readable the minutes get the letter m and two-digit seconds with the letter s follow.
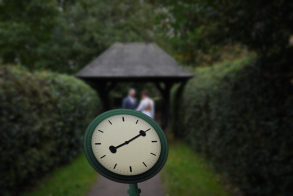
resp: 8h10
